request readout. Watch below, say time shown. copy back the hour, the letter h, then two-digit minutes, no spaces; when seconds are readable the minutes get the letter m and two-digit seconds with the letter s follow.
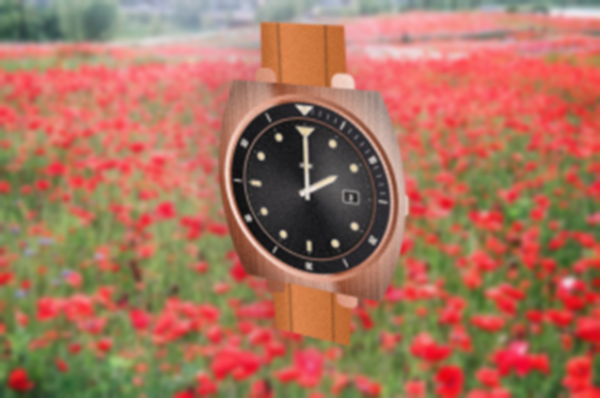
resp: 2h00
